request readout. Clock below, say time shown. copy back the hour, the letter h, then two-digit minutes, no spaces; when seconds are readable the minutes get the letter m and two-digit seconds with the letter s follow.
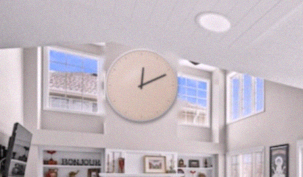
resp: 12h11
